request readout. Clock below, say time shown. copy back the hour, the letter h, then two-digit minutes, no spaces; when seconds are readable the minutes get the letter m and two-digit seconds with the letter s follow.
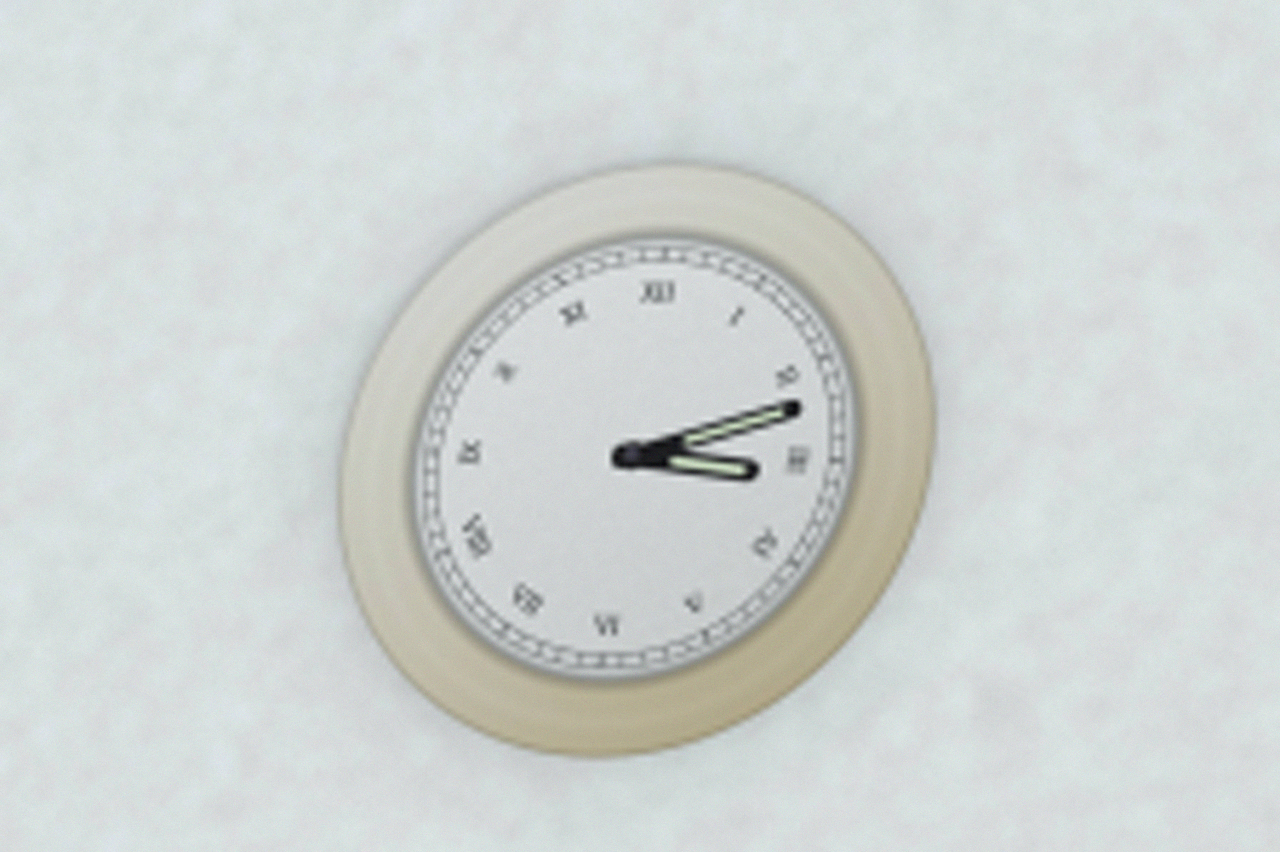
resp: 3h12
